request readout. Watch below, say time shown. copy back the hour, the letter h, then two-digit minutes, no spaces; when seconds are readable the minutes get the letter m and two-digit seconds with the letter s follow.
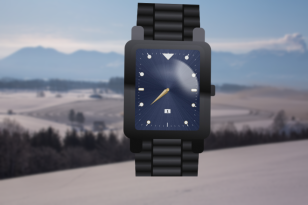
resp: 7h38
